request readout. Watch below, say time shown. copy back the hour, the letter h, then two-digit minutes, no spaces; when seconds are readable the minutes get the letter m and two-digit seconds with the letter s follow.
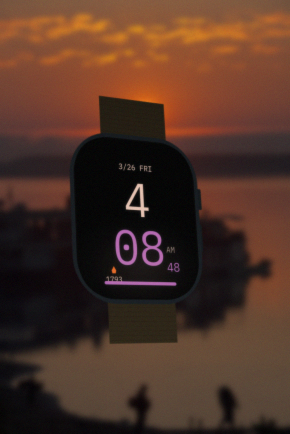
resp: 4h08m48s
